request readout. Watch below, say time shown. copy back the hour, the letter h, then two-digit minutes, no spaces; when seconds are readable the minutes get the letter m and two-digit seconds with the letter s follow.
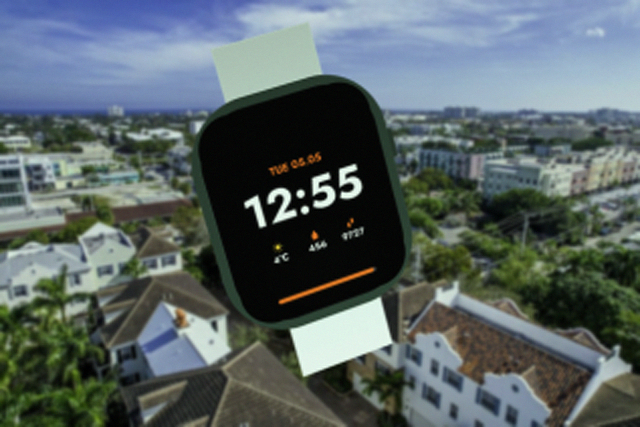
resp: 12h55
